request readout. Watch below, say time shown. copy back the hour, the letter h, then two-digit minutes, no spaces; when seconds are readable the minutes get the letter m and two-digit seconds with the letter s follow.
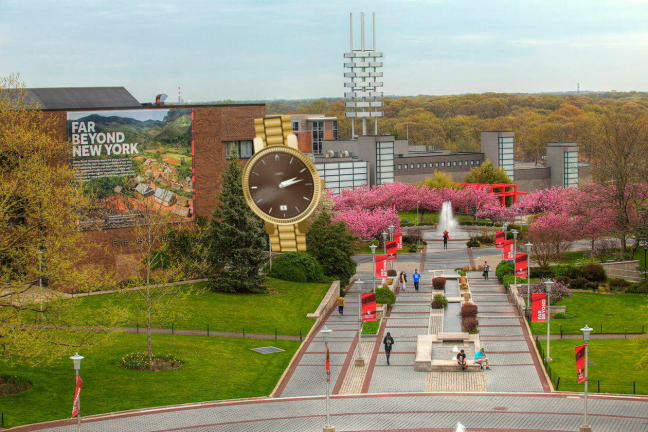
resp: 2h13
